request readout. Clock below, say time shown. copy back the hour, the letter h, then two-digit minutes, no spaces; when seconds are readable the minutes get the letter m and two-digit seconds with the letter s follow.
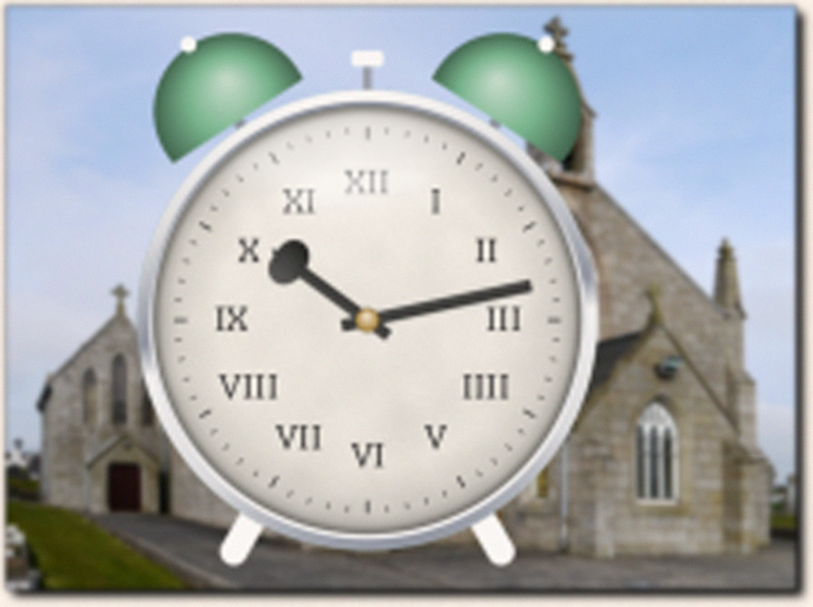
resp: 10h13
